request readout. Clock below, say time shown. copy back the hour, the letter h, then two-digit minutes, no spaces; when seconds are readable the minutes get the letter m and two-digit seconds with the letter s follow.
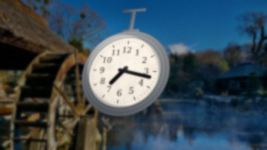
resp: 7h17
